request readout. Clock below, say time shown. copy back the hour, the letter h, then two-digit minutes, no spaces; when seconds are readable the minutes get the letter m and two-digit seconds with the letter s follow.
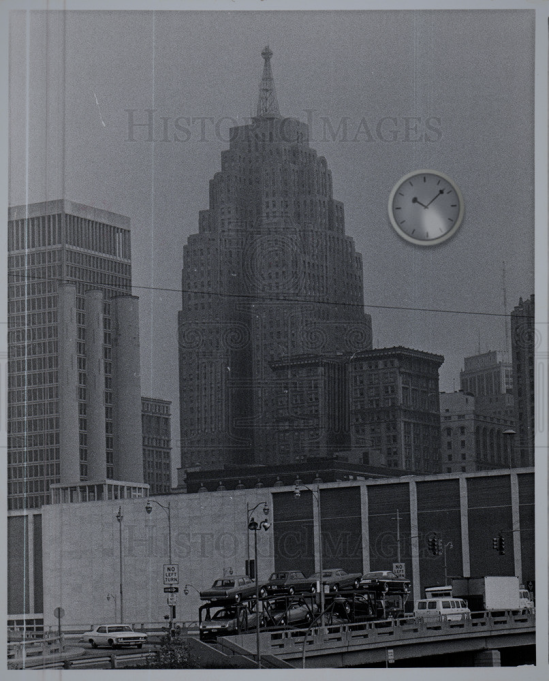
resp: 10h08
